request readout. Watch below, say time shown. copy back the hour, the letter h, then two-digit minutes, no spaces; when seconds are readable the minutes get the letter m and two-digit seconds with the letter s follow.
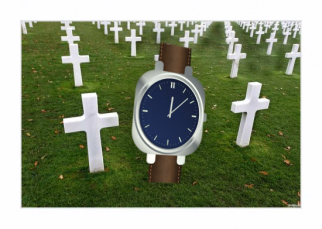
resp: 12h08
